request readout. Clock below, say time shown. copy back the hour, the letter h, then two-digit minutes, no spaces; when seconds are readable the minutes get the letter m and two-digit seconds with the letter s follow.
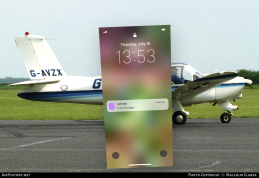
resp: 13h53
